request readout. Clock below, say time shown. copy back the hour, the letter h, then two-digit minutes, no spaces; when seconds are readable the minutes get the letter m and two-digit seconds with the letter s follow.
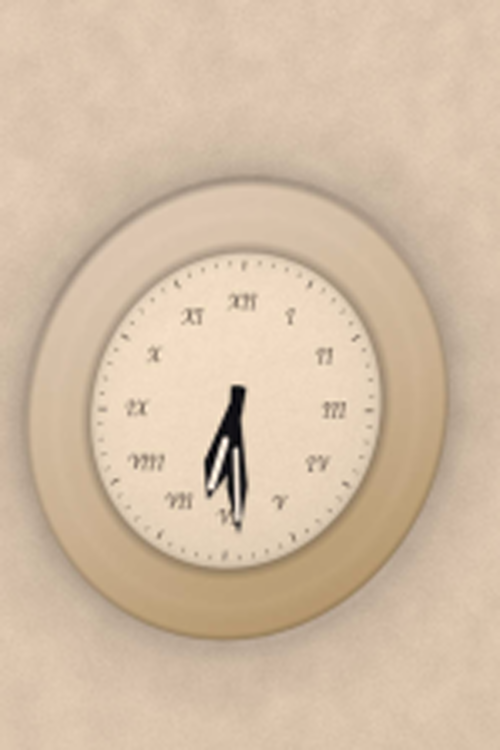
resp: 6h29
